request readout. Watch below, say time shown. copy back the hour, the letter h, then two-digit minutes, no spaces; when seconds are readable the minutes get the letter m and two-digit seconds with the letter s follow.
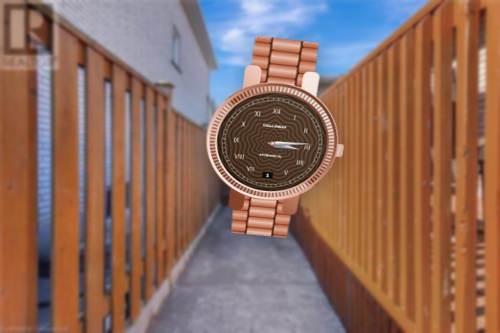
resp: 3h14
